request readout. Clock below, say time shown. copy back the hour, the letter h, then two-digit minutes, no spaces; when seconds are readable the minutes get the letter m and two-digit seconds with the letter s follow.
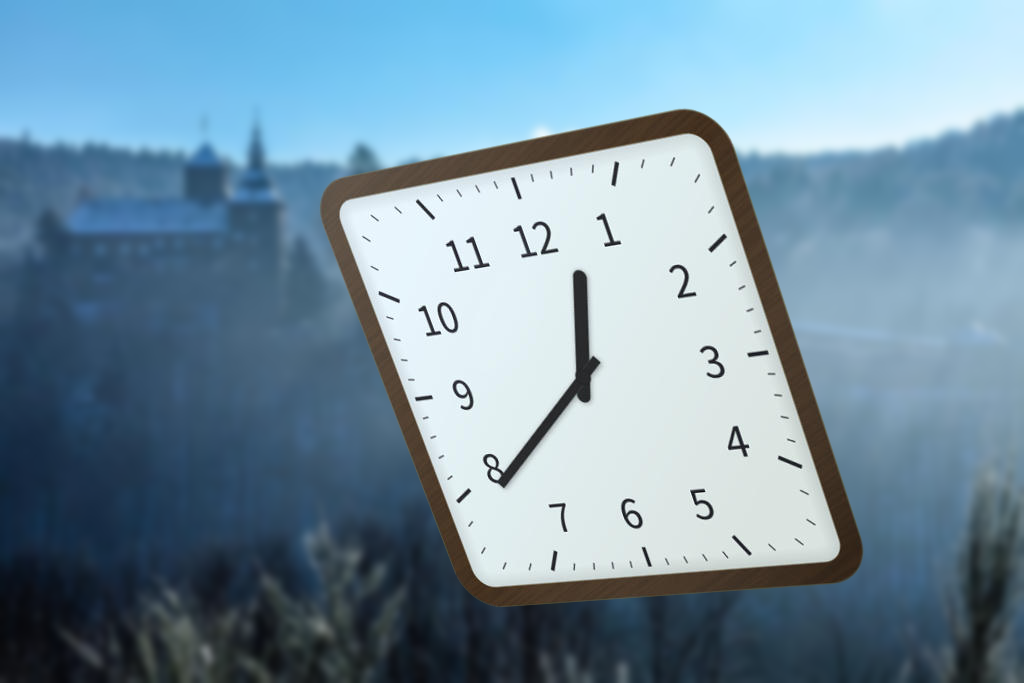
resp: 12h39
